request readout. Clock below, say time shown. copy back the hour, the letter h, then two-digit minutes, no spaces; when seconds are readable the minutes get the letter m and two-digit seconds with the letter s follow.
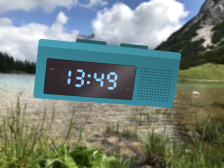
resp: 13h49
